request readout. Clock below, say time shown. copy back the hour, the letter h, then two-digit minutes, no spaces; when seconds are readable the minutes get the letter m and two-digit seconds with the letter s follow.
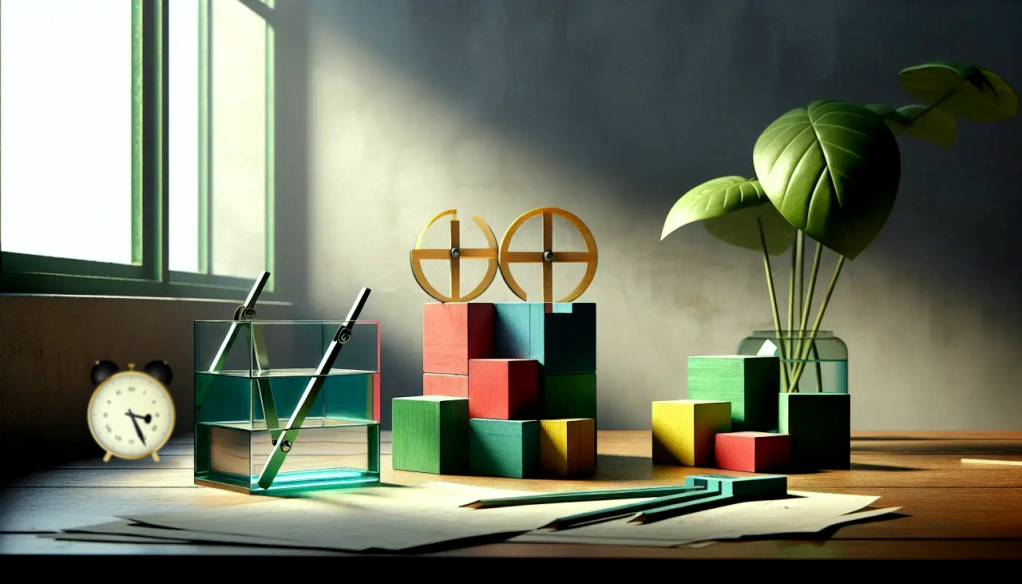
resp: 3h26
